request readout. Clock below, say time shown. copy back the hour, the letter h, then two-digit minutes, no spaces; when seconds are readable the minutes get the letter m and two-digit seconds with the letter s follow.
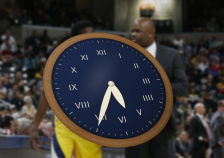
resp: 5h35
